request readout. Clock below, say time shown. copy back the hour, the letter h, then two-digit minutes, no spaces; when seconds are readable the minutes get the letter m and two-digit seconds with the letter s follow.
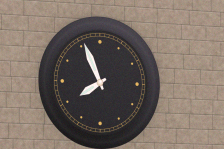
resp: 7h56
